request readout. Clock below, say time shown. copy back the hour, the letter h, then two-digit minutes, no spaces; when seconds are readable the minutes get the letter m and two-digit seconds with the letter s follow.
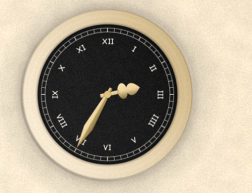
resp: 2h35
